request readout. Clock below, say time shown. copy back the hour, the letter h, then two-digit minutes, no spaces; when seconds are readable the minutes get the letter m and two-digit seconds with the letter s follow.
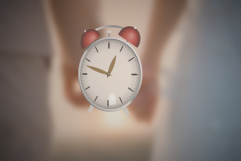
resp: 12h48
